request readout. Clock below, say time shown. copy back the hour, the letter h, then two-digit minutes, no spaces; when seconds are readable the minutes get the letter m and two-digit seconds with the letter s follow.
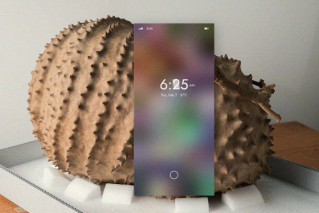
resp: 6h25
